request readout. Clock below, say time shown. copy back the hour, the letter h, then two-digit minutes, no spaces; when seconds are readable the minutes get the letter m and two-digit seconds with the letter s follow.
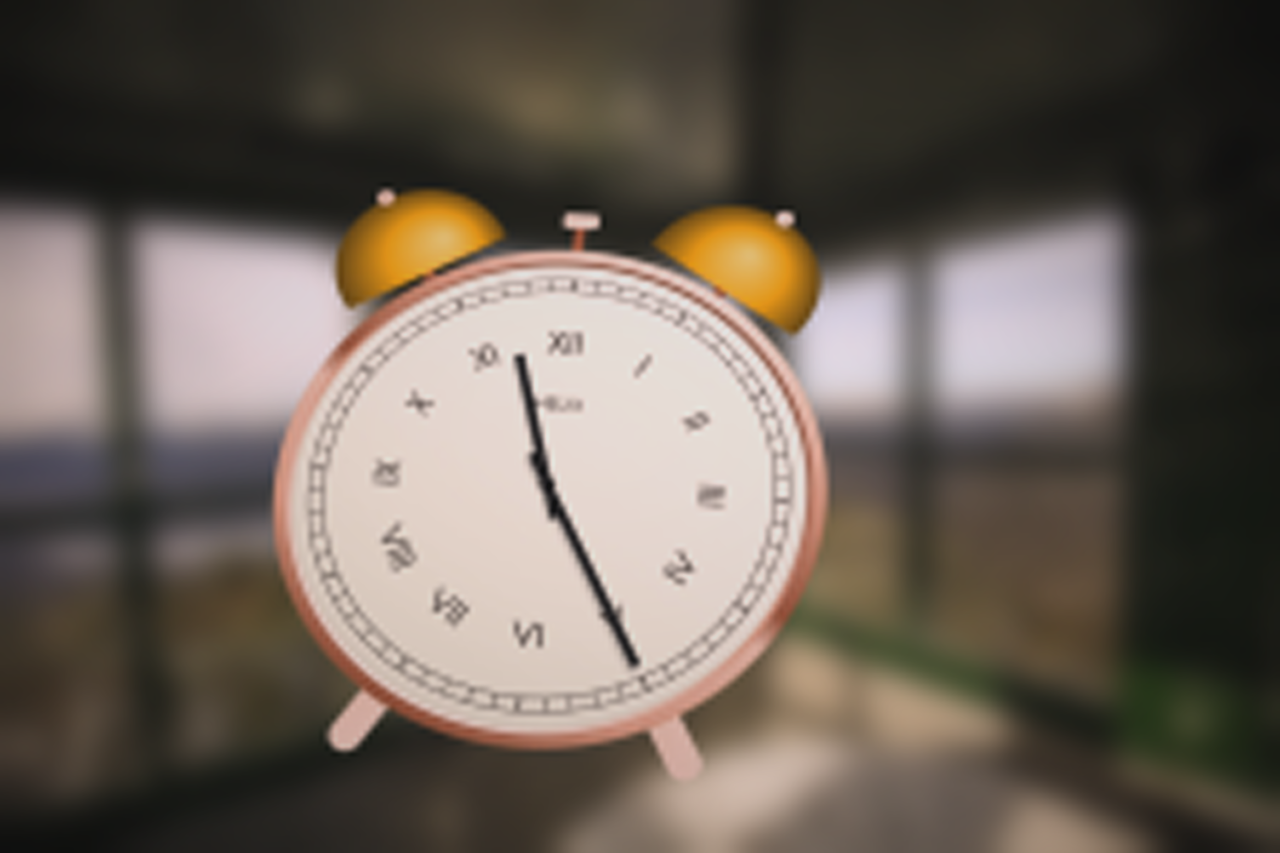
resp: 11h25
